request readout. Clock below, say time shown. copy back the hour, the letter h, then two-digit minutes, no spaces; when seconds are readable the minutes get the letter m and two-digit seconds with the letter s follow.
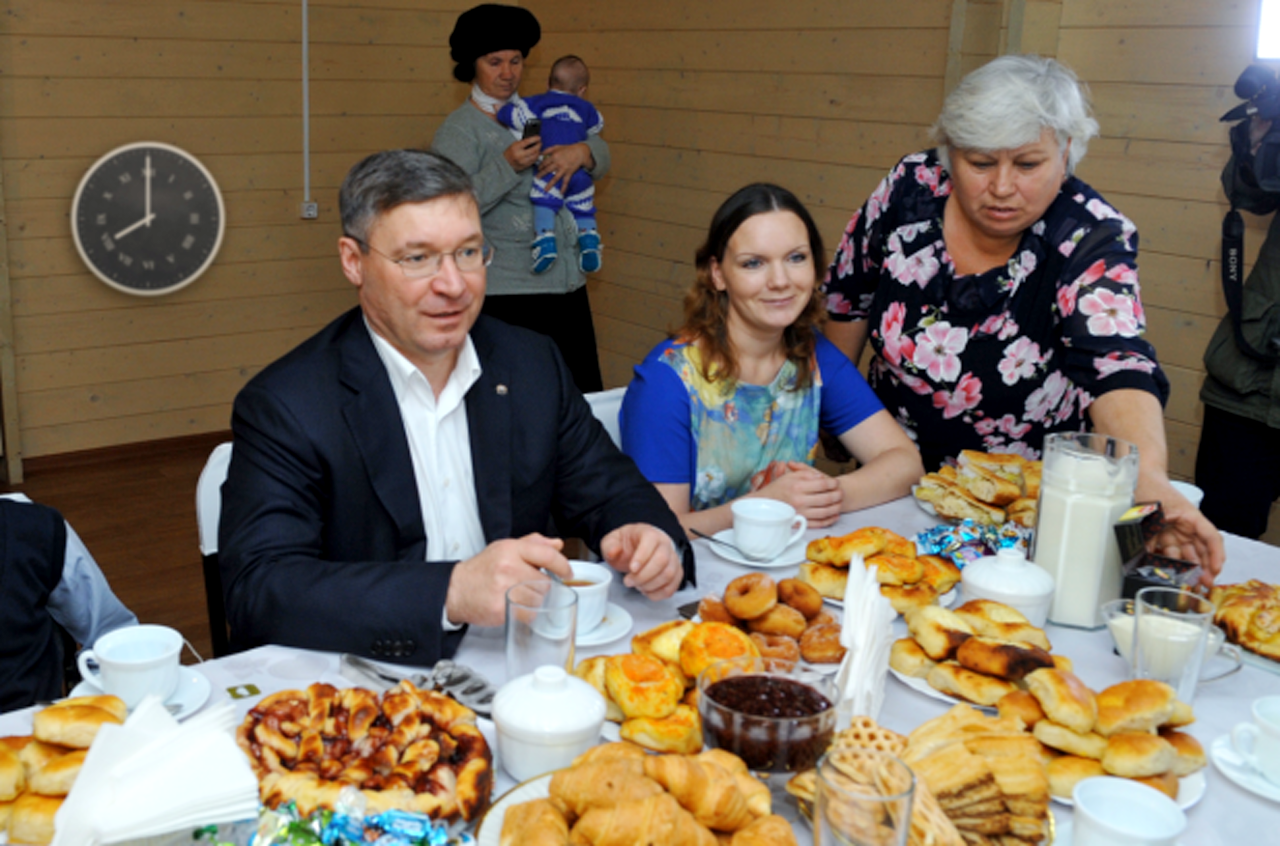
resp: 8h00
